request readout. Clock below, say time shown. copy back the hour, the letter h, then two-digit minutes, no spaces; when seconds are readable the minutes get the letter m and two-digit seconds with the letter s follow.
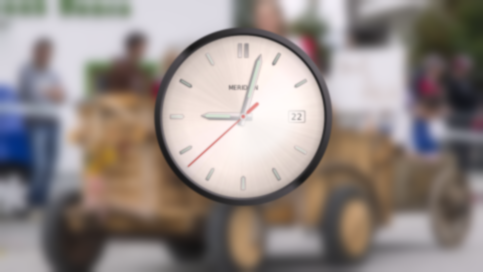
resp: 9h02m38s
